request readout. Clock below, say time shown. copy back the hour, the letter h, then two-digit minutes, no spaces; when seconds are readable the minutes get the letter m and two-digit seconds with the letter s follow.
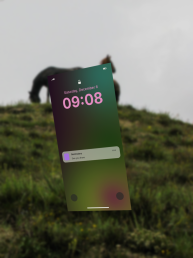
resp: 9h08
